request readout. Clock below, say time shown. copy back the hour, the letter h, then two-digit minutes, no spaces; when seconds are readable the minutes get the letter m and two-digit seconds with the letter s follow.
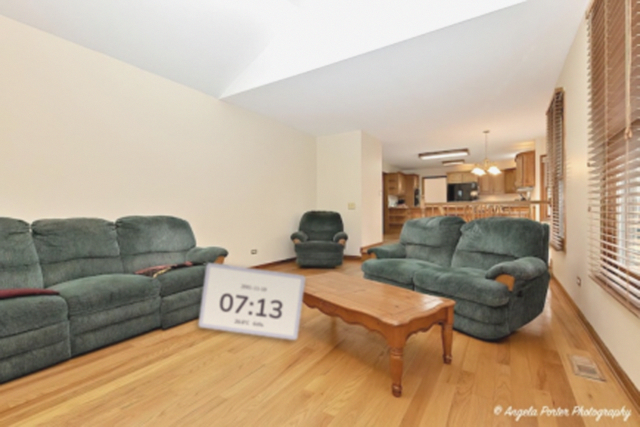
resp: 7h13
